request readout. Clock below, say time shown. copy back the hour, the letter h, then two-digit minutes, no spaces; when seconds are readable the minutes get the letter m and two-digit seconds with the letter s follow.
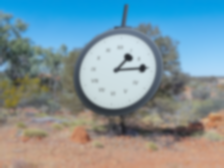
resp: 1h14
